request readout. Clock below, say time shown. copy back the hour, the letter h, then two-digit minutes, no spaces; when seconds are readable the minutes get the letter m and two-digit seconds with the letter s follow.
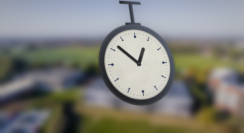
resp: 12h52
